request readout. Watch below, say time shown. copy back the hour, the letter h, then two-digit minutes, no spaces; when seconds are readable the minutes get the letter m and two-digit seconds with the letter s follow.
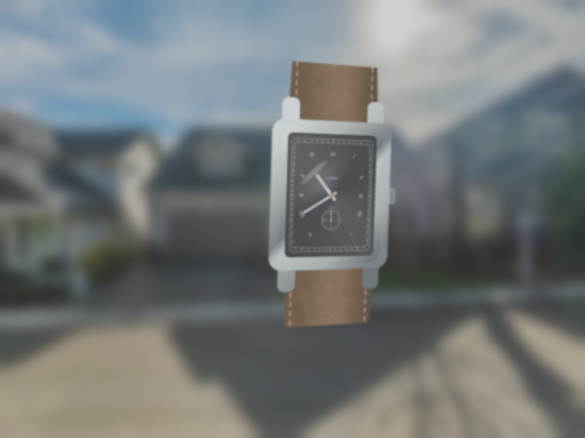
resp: 10h40
